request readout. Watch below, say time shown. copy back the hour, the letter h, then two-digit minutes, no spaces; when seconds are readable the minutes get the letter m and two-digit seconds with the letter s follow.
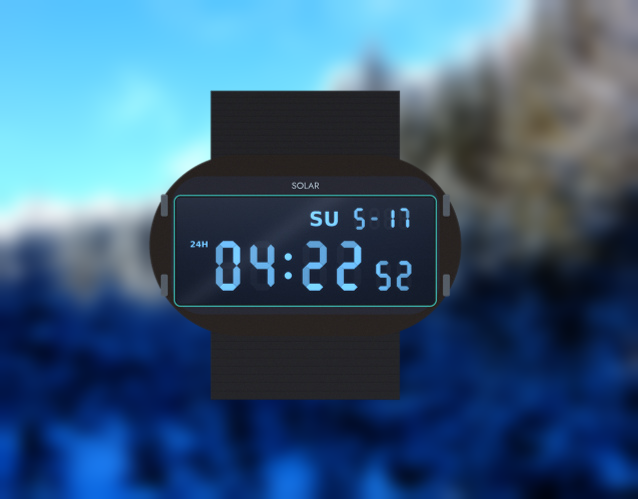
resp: 4h22m52s
